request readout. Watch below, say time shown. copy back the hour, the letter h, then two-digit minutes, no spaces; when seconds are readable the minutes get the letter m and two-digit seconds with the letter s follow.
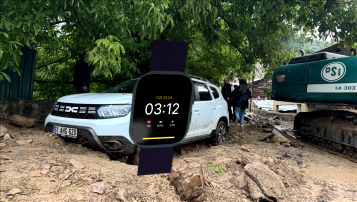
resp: 3h12
